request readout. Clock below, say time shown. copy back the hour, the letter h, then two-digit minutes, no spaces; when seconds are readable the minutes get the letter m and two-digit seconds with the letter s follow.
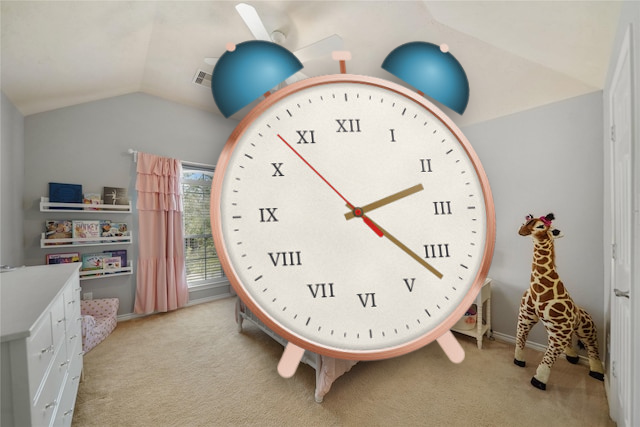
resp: 2h21m53s
